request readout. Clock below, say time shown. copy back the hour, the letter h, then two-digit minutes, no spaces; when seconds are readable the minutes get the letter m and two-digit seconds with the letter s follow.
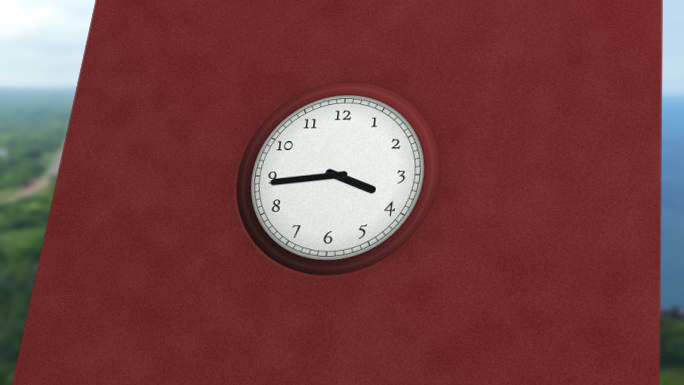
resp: 3h44
